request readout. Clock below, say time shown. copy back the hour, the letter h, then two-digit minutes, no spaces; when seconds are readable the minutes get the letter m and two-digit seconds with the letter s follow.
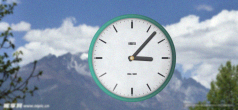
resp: 3h07
